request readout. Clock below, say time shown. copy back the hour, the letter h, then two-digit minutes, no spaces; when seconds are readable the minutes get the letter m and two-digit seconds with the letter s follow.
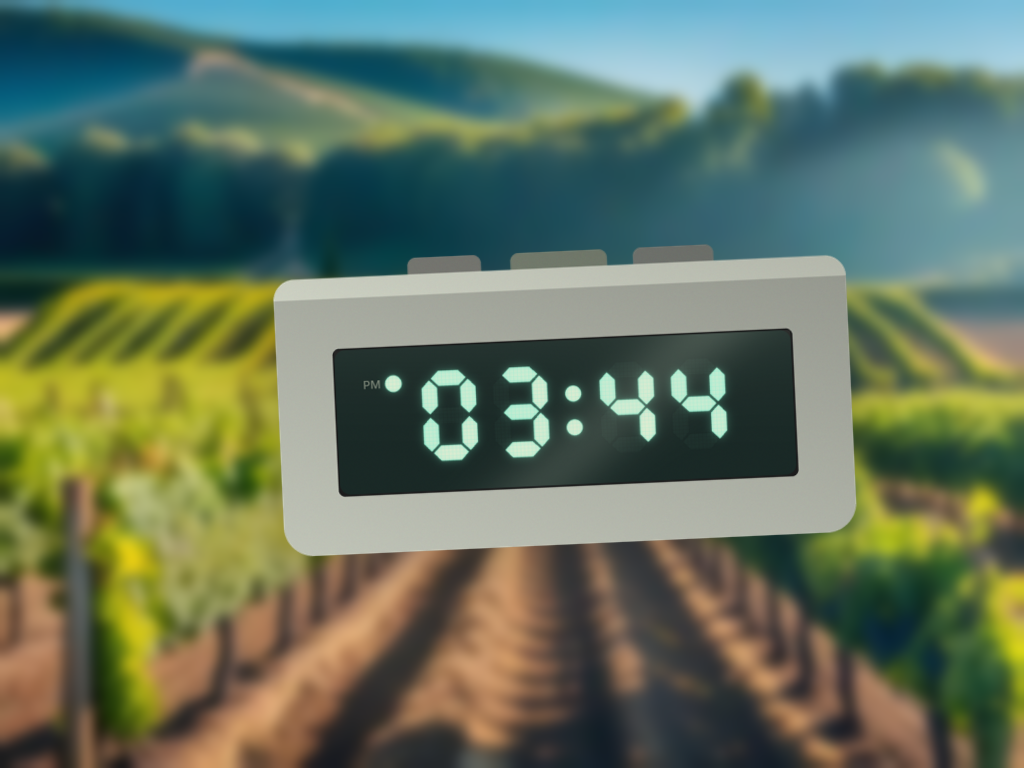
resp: 3h44
